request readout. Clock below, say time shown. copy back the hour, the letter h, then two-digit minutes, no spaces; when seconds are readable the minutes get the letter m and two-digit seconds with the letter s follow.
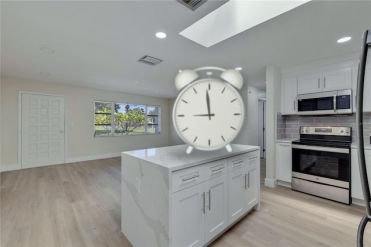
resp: 8h59
